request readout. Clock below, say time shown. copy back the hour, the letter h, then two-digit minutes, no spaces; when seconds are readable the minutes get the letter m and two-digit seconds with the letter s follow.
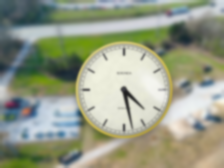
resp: 4h28
